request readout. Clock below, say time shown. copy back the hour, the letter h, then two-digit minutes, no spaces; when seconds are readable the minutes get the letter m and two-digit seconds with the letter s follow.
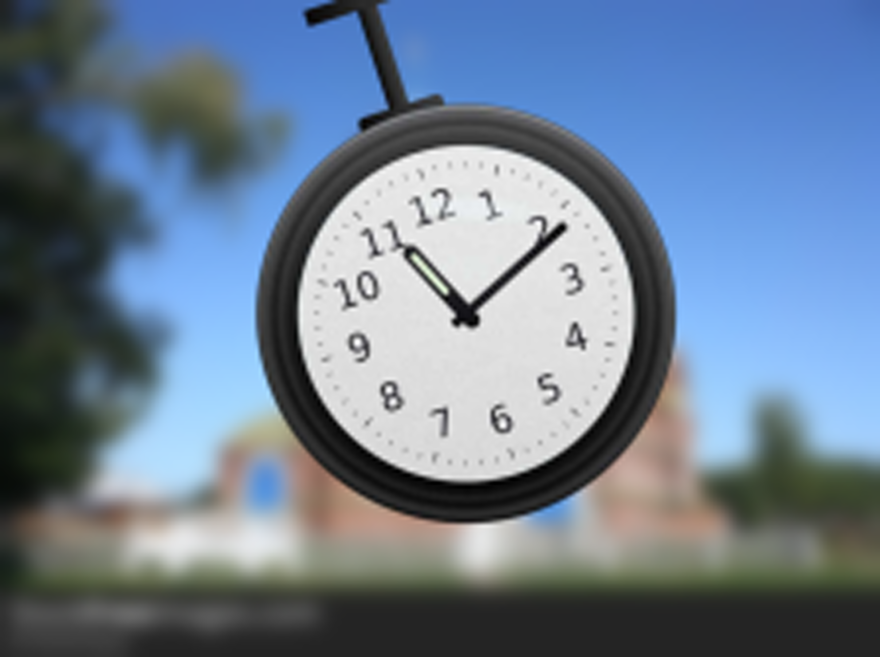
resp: 11h11
